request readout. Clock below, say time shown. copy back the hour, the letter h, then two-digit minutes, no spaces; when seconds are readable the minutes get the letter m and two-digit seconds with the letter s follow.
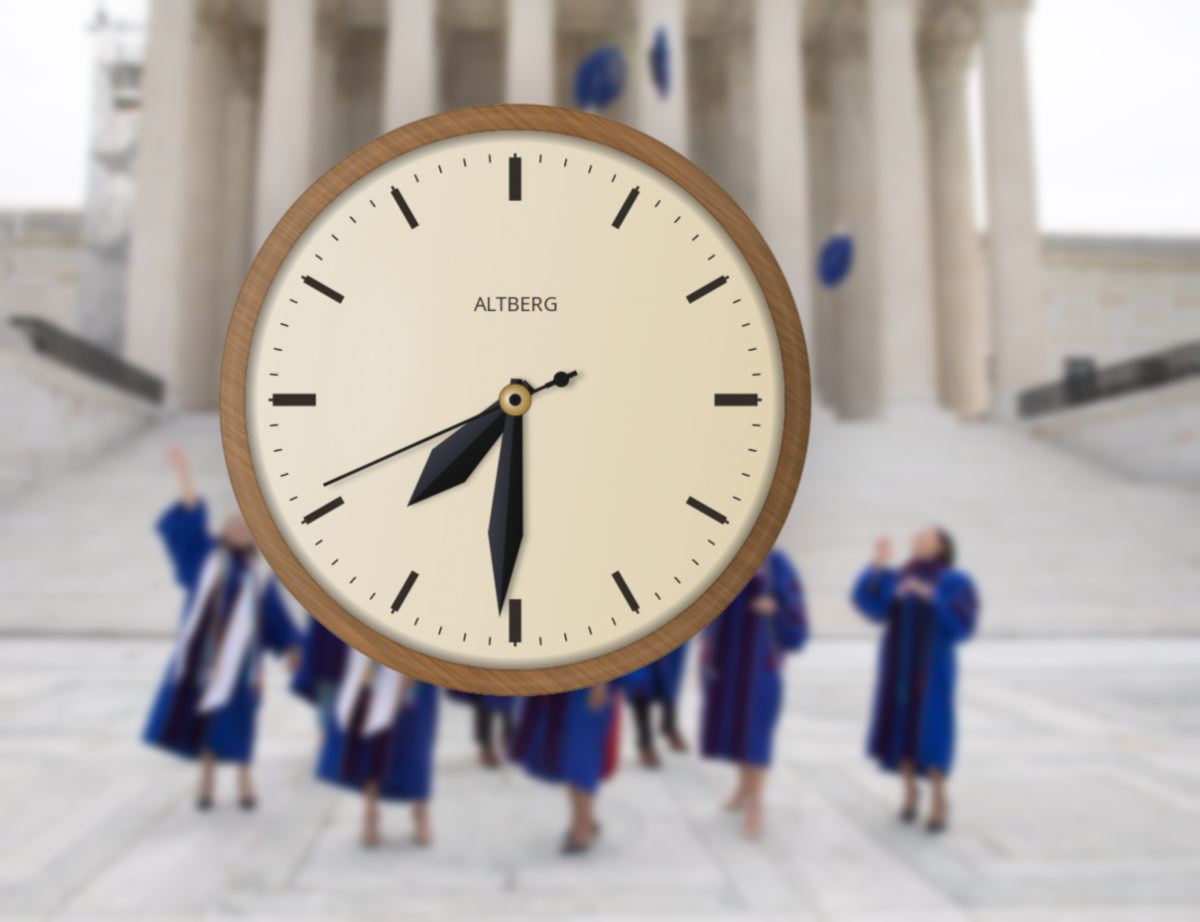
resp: 7h30m41s
